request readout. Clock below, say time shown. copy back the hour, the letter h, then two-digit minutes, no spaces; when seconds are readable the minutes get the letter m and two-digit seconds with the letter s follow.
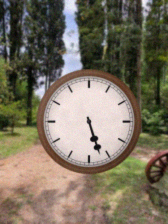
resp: 5h27
